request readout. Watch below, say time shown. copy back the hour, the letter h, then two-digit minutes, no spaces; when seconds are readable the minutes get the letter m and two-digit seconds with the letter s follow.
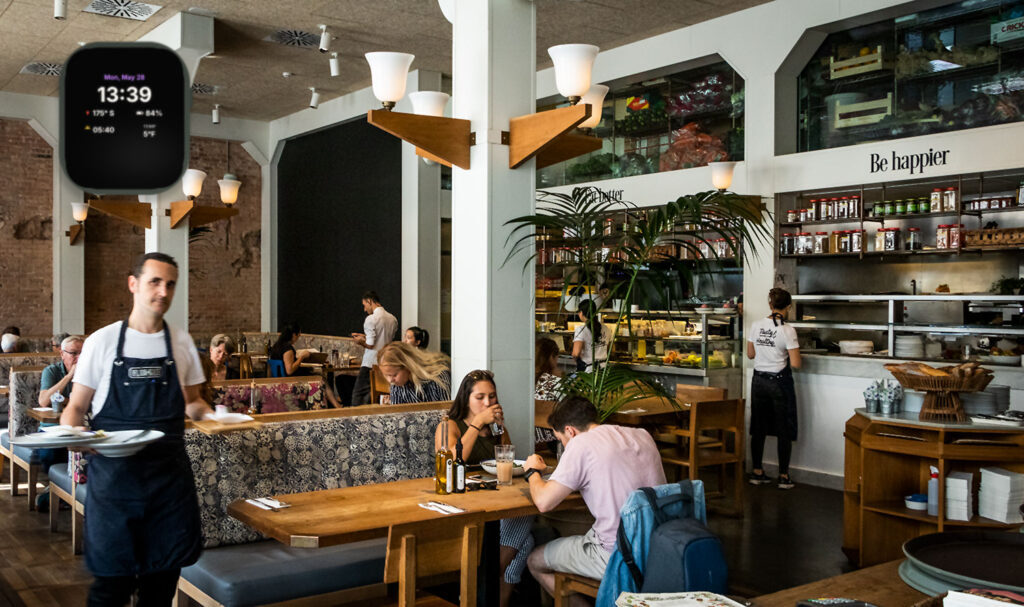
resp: 13h39
